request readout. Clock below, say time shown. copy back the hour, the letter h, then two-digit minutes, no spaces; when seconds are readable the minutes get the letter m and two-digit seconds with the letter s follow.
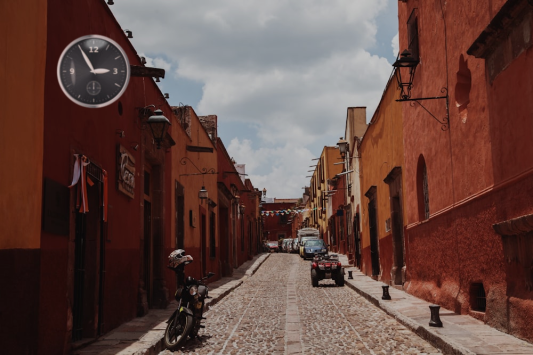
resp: 2h55
